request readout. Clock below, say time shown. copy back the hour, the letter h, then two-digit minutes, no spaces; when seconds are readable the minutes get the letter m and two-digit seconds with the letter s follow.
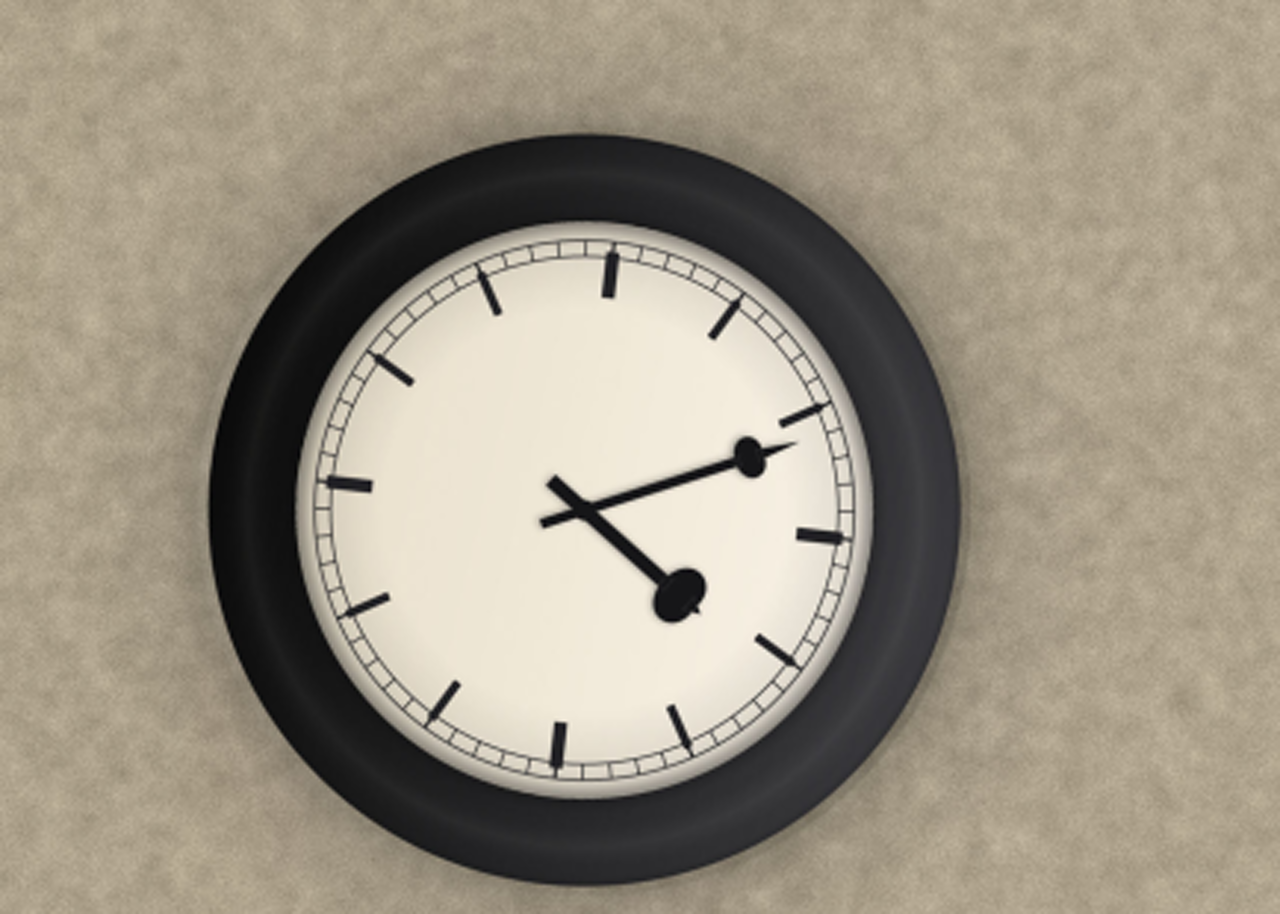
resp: 4h11
